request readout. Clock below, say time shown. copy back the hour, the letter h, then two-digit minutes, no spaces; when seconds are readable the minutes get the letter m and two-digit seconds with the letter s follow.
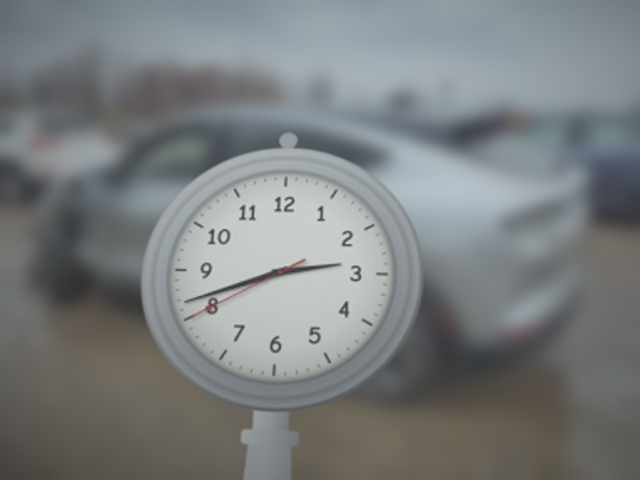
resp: 2h41m40s
